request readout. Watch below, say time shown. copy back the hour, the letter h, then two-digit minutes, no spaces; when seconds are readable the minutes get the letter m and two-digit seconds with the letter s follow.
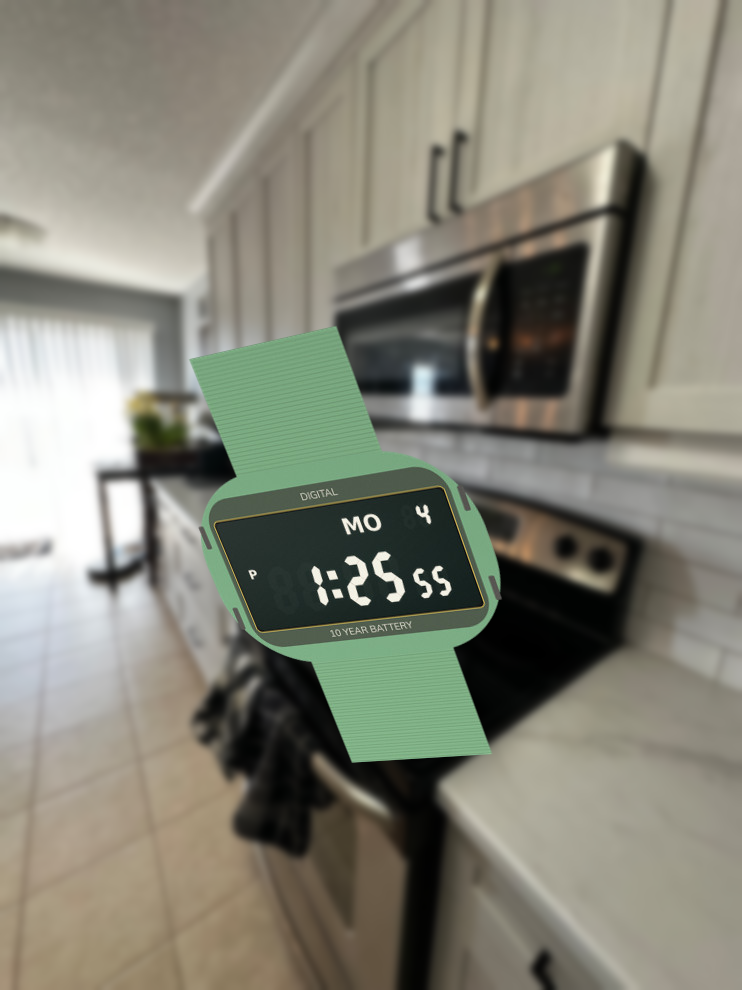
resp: 1h25m55s
